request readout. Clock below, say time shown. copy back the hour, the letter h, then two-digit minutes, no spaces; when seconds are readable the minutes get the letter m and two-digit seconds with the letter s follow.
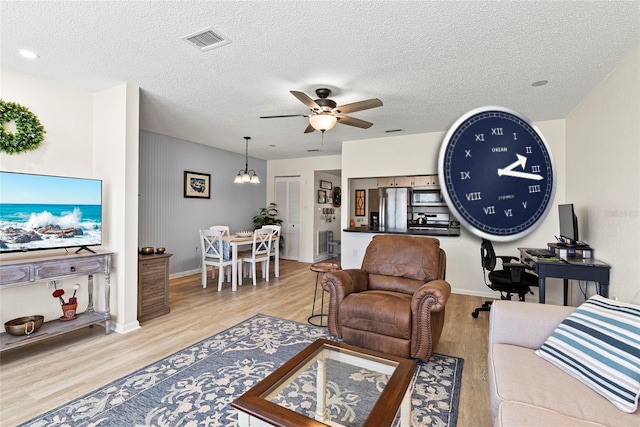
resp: 2h17
